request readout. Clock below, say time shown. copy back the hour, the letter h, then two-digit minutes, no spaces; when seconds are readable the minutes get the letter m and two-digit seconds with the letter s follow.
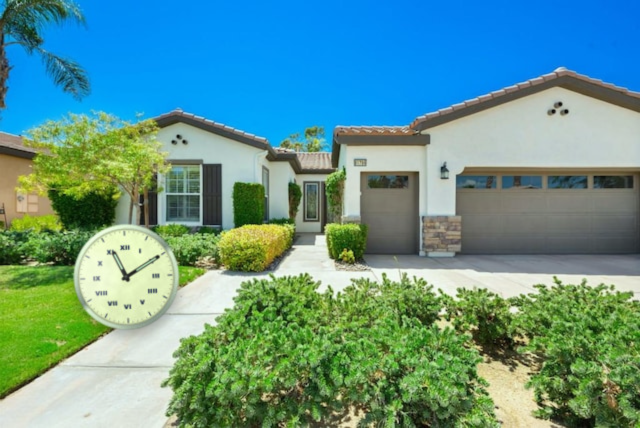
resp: 11h10
